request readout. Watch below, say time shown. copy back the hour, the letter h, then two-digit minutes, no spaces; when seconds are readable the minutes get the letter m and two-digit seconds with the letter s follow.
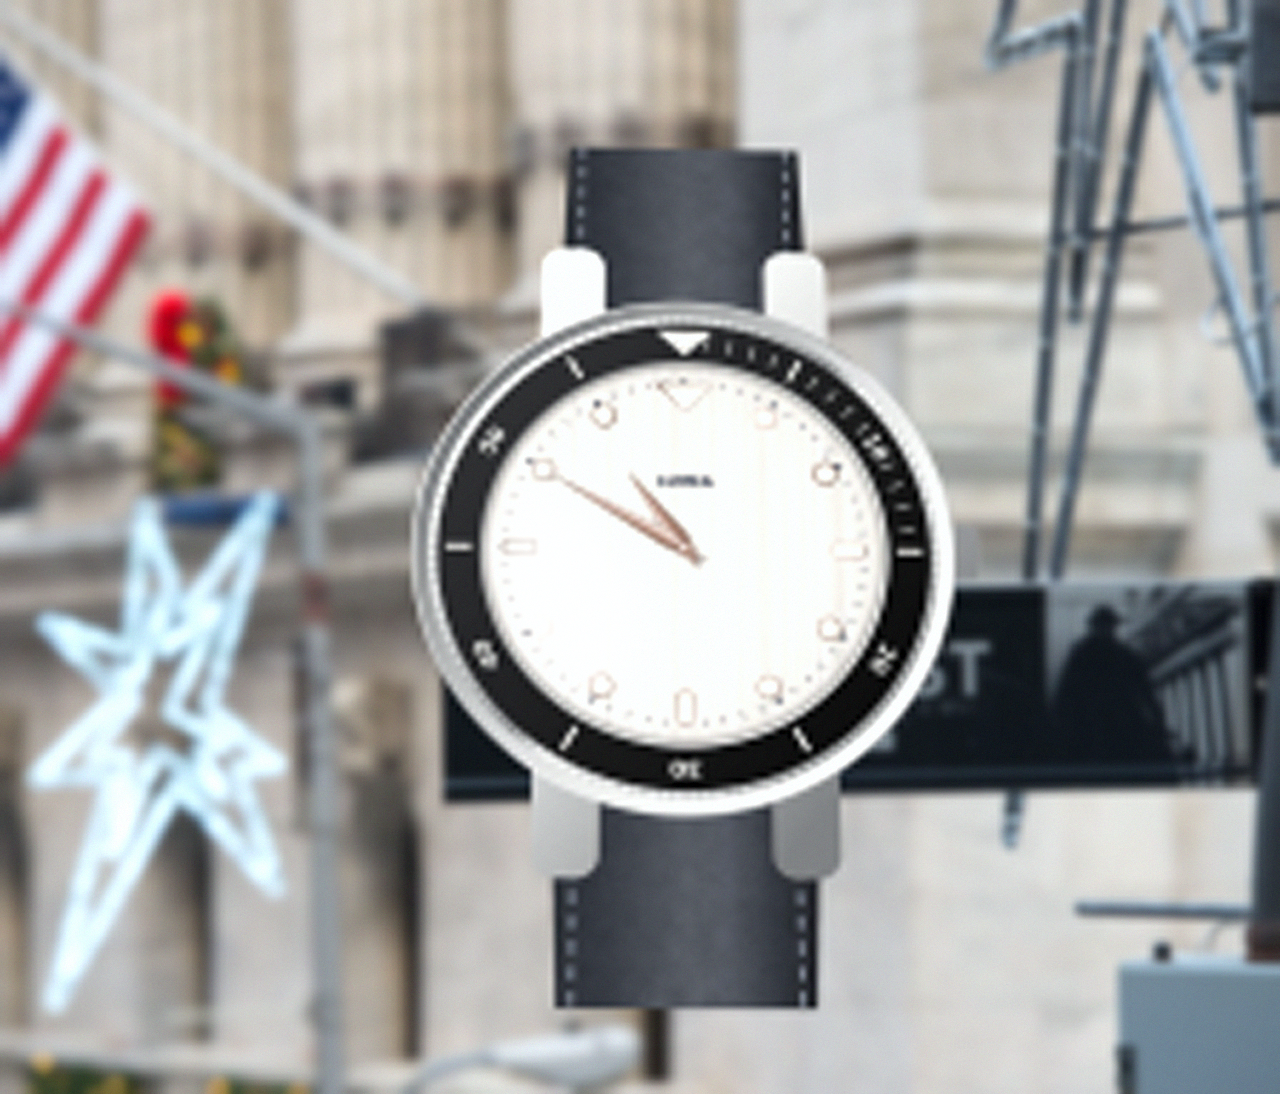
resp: 10h50
